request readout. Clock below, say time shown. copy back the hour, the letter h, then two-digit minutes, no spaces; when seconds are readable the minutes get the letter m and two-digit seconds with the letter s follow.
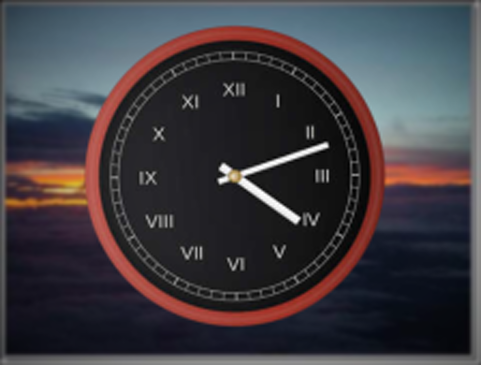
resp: 4h12
